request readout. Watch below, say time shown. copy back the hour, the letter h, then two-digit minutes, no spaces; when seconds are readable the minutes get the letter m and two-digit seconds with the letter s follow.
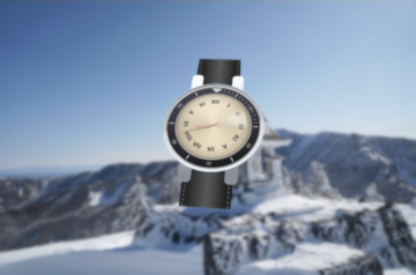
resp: 8h42
